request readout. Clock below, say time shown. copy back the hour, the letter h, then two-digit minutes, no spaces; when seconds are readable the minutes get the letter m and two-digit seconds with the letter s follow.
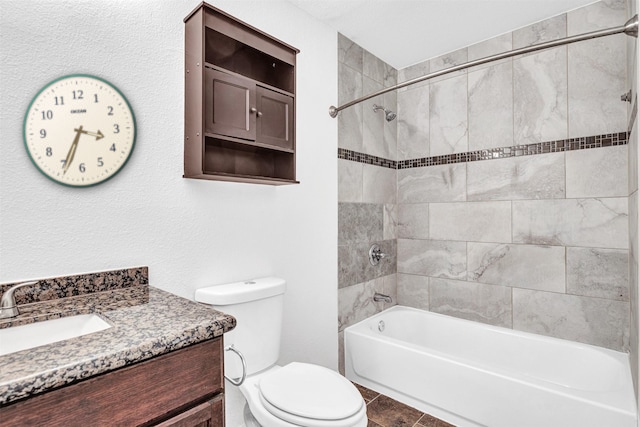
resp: 3h34
